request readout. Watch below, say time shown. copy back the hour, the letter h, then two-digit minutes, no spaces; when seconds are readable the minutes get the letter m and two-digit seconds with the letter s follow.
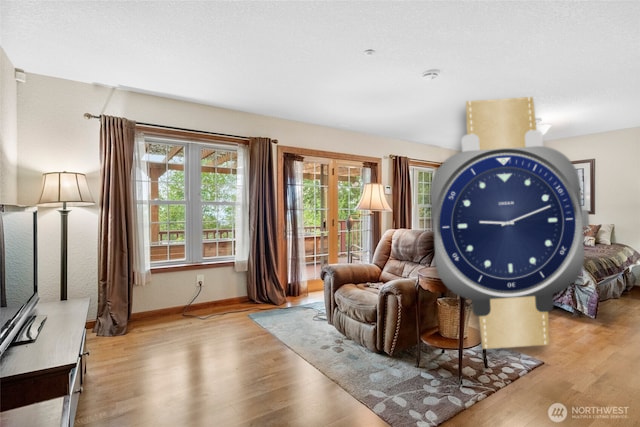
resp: 9h12
